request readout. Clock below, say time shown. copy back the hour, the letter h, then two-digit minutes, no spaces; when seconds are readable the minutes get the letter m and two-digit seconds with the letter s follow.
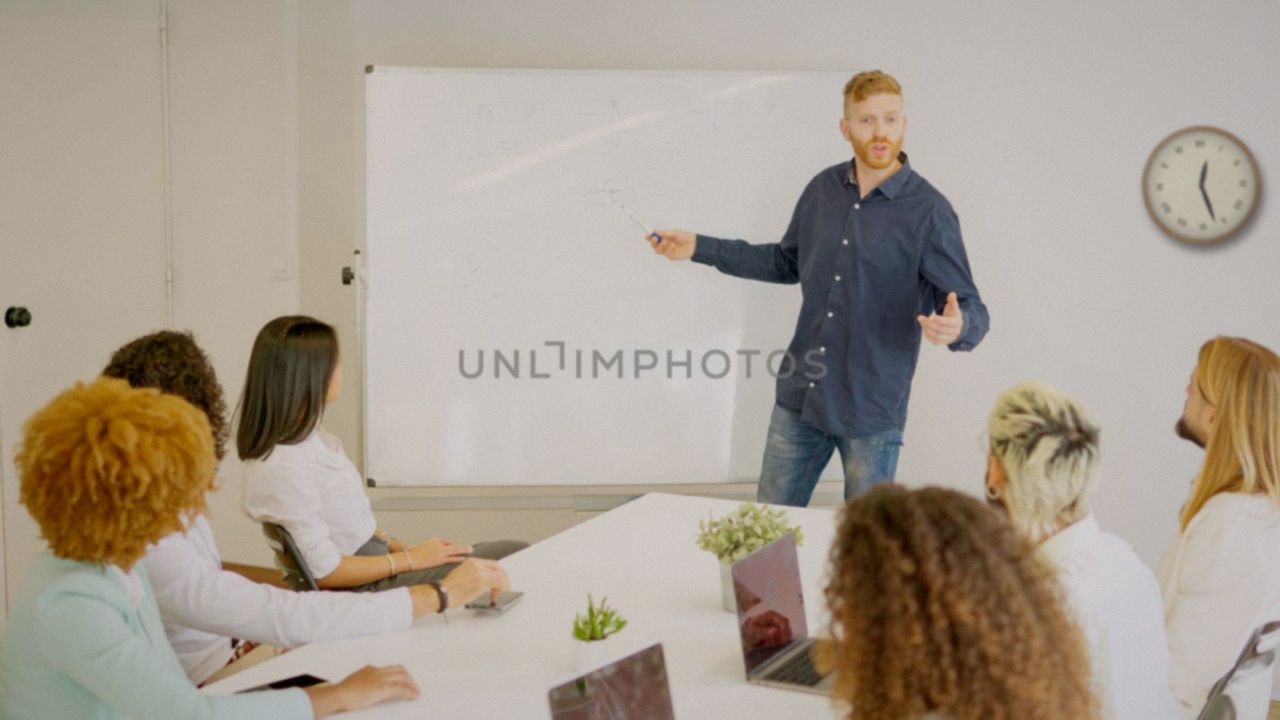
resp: 12h27
